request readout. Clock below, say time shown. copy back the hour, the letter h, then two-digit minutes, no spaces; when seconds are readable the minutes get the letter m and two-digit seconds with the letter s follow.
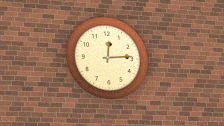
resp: 12h14
